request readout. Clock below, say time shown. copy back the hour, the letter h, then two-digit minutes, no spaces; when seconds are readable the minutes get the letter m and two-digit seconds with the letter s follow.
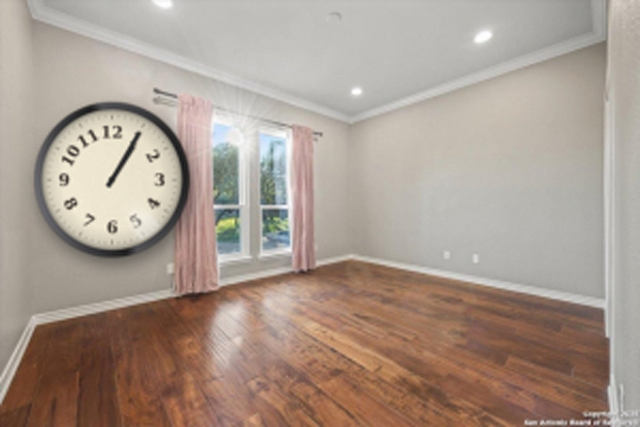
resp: 1h05
